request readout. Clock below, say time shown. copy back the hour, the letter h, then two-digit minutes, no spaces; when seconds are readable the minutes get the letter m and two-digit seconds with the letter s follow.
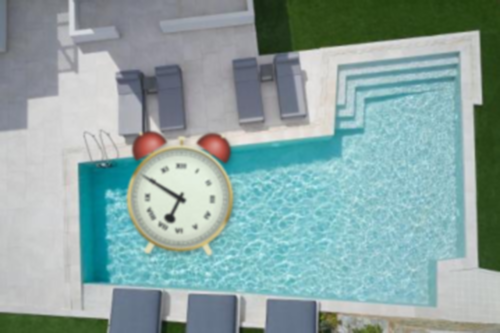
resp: 6h50
